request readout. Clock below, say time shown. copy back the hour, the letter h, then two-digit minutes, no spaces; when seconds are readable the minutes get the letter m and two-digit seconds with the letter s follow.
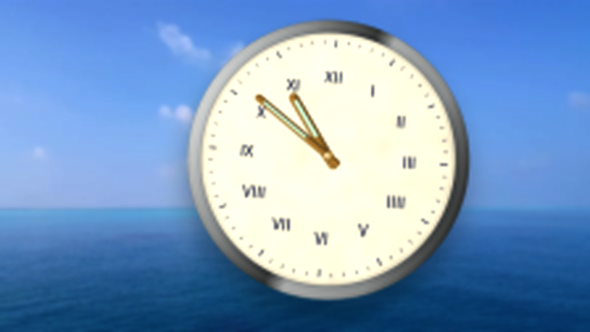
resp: 10h51
